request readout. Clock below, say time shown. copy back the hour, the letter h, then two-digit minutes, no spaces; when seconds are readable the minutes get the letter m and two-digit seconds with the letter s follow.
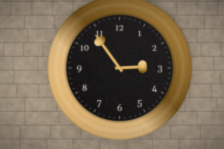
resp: 2h54
